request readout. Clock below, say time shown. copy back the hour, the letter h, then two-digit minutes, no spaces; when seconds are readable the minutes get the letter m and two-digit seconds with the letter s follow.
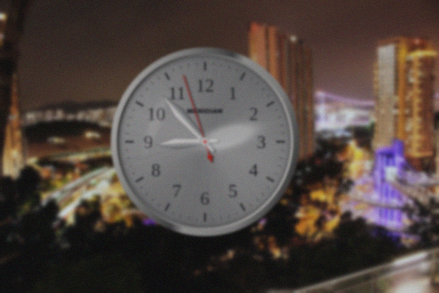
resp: 8h52m57s
